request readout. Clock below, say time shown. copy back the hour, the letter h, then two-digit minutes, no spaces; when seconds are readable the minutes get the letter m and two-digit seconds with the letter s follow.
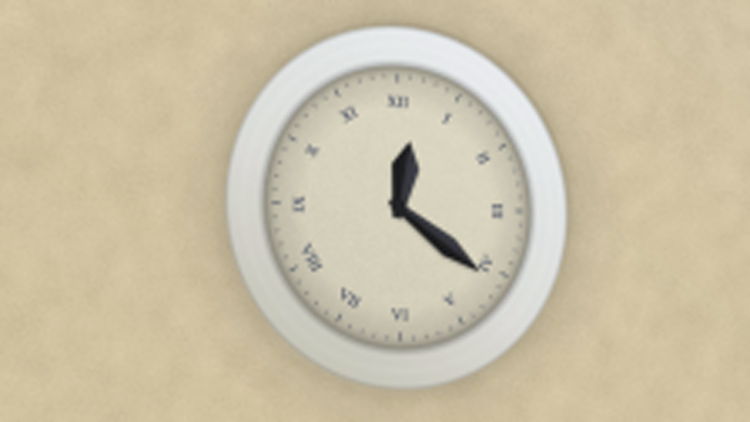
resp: 12h21
